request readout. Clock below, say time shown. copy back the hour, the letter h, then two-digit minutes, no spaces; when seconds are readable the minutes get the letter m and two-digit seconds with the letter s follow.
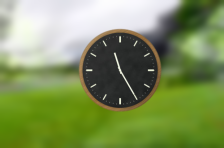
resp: 11h25
